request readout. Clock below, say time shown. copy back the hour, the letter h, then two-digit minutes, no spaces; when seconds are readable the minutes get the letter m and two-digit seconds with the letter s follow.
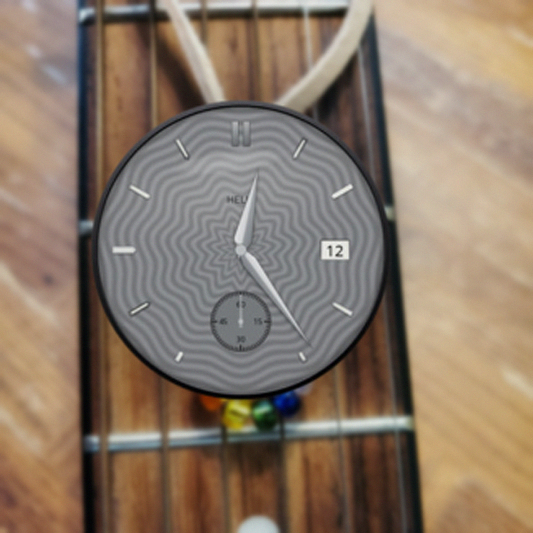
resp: 12h24
